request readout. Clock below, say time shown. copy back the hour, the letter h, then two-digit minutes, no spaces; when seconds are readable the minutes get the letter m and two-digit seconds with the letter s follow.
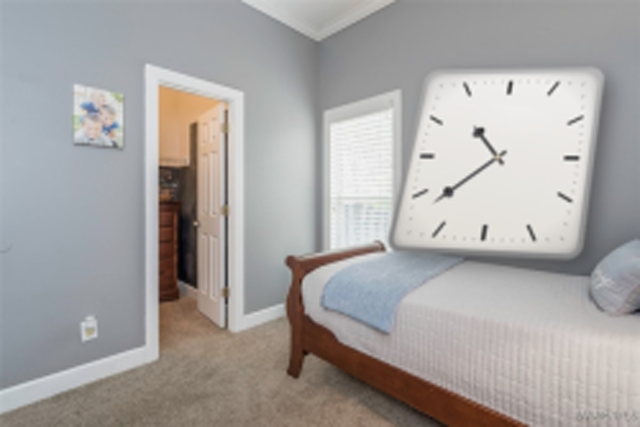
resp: 10h38
